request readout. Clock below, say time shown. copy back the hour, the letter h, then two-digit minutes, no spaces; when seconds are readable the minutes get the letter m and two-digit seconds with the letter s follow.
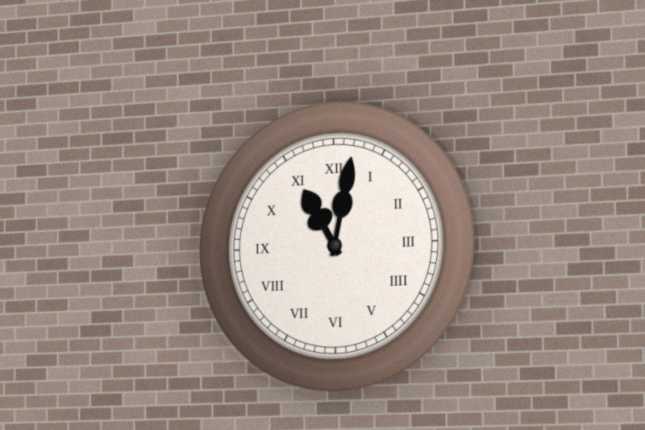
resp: 11h02
